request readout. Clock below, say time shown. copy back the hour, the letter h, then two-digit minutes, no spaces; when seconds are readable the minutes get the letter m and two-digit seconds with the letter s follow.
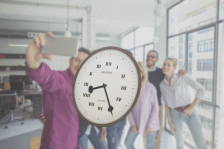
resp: 8h25
